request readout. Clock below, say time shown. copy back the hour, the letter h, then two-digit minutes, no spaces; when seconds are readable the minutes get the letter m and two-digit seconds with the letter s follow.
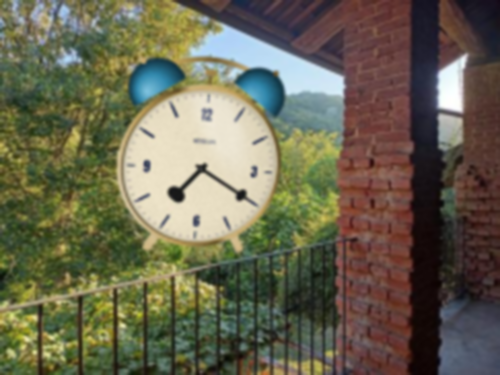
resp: 7h20
